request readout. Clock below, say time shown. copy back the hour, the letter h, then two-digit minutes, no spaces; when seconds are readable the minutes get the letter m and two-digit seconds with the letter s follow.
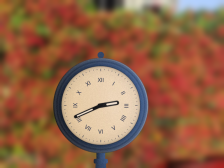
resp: 2h41
